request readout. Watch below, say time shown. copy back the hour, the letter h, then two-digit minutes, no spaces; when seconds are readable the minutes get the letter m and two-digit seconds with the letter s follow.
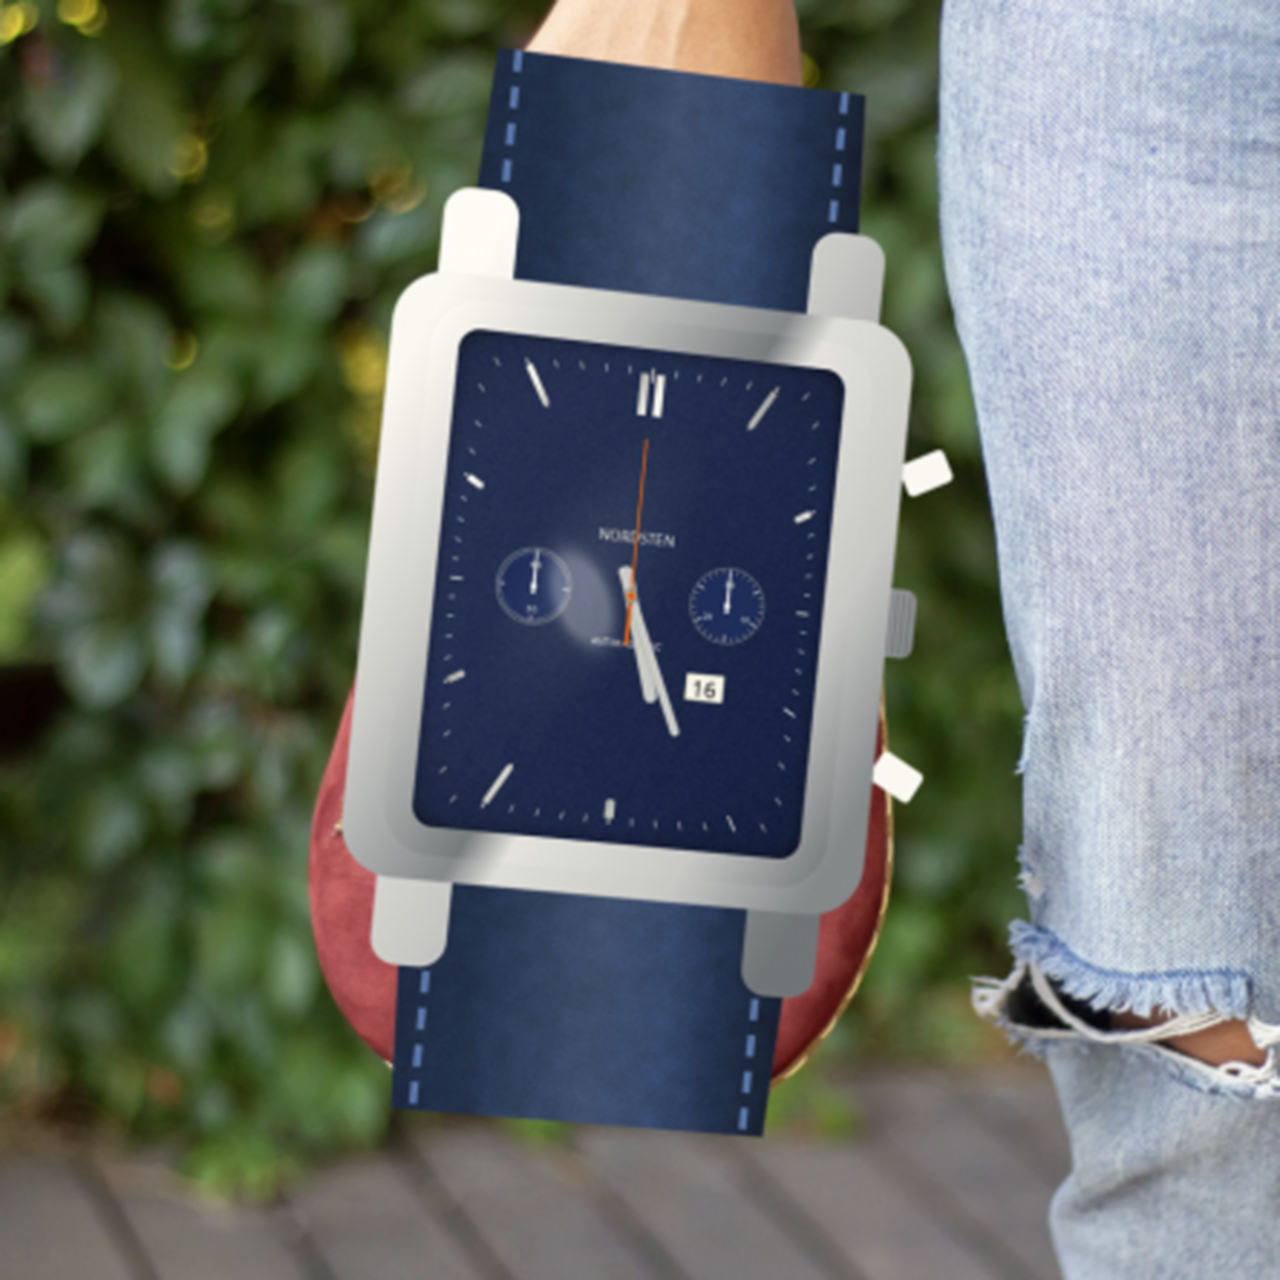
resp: 5h26
